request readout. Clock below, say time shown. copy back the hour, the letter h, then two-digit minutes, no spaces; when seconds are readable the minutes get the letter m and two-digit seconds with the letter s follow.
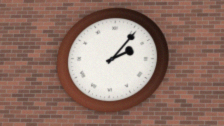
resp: 2h06
